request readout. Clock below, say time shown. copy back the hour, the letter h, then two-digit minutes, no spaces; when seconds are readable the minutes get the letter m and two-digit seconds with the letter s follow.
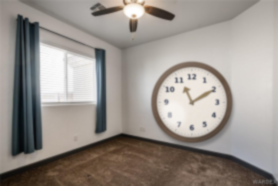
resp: 11h10
